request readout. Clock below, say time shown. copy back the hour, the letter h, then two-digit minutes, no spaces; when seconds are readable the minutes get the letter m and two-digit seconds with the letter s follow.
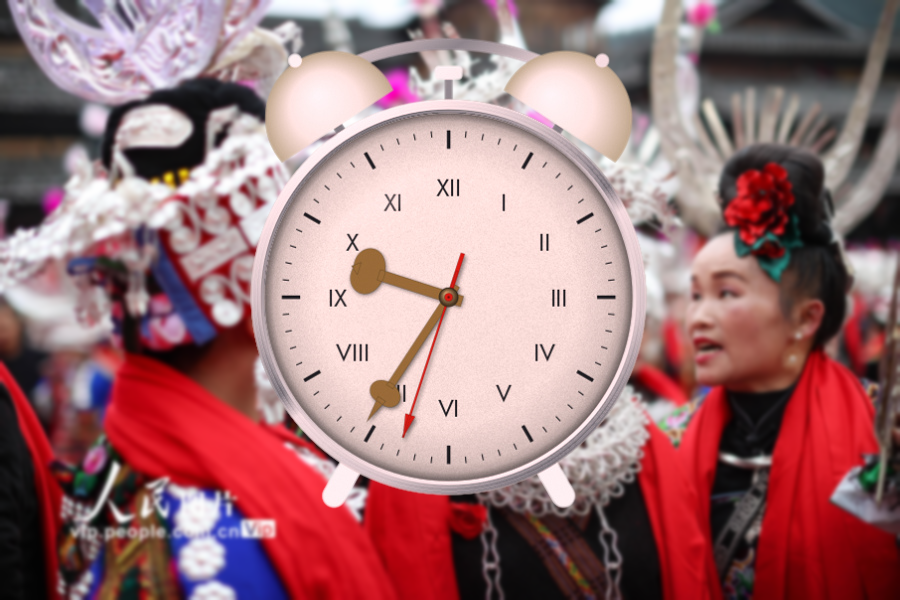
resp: 9h35m33s
